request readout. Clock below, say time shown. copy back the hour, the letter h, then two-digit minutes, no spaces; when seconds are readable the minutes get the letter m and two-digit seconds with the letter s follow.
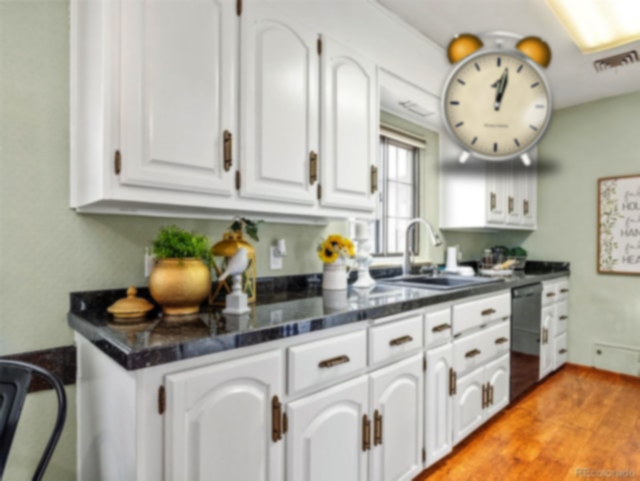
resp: 12h02
